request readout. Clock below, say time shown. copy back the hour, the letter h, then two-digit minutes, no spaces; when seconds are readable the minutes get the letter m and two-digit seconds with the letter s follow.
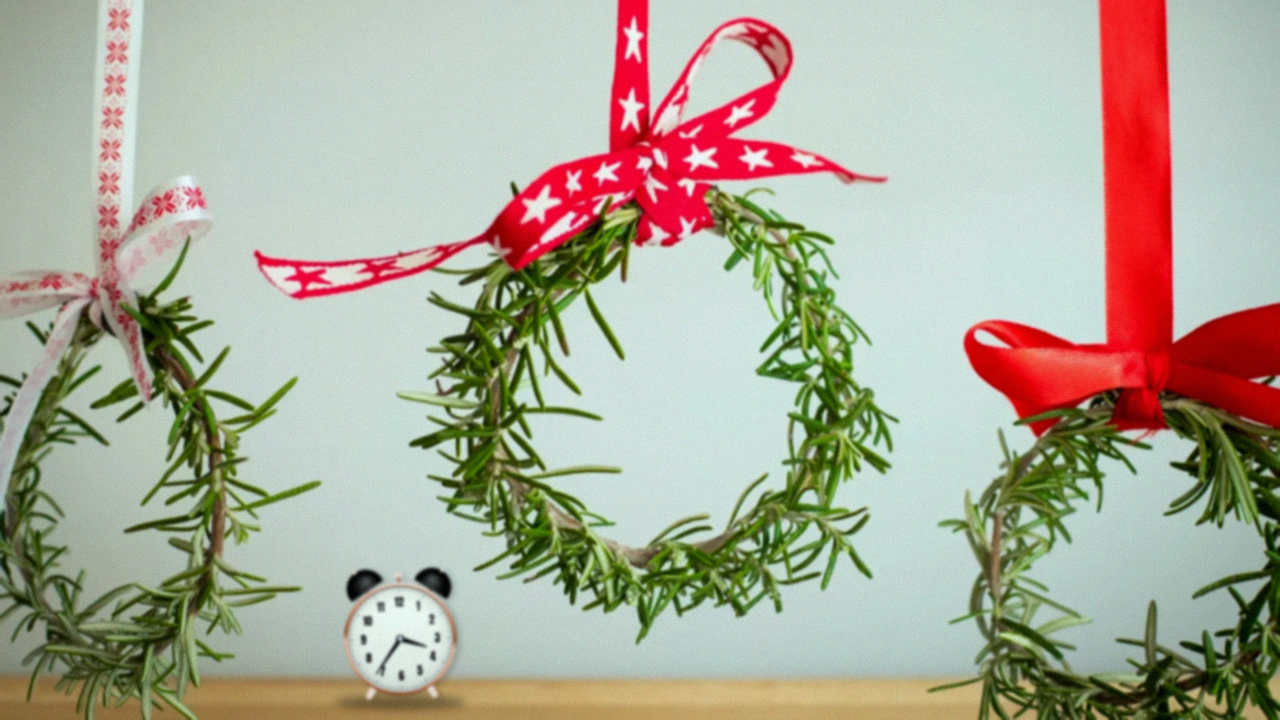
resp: 3h36
